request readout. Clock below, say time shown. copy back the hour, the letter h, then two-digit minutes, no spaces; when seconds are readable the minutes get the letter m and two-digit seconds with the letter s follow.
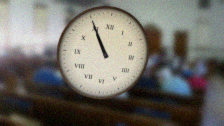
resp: 10h55
